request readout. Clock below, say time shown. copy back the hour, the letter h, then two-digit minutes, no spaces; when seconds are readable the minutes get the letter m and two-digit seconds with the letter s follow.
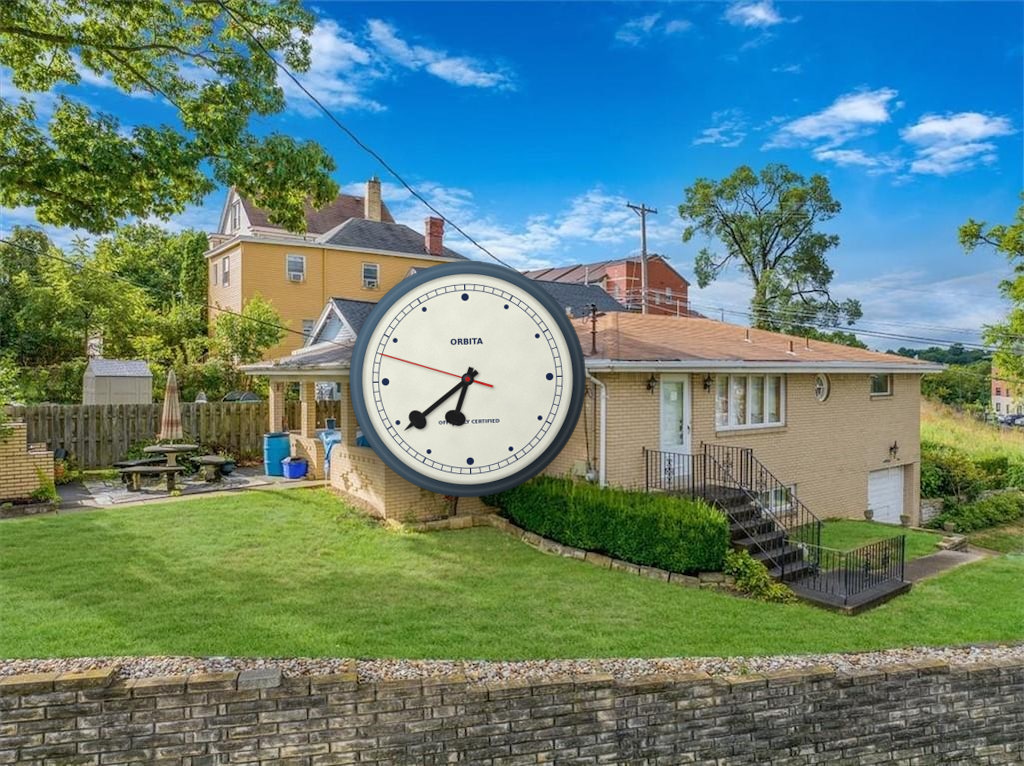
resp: 6h38m48s
